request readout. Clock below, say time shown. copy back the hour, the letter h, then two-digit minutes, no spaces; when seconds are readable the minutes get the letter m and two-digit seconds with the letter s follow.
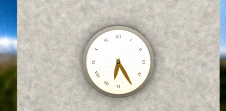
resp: 6h25
